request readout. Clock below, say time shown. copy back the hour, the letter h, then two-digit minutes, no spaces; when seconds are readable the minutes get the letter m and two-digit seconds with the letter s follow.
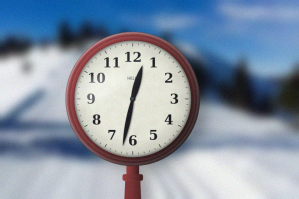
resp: 12h32
